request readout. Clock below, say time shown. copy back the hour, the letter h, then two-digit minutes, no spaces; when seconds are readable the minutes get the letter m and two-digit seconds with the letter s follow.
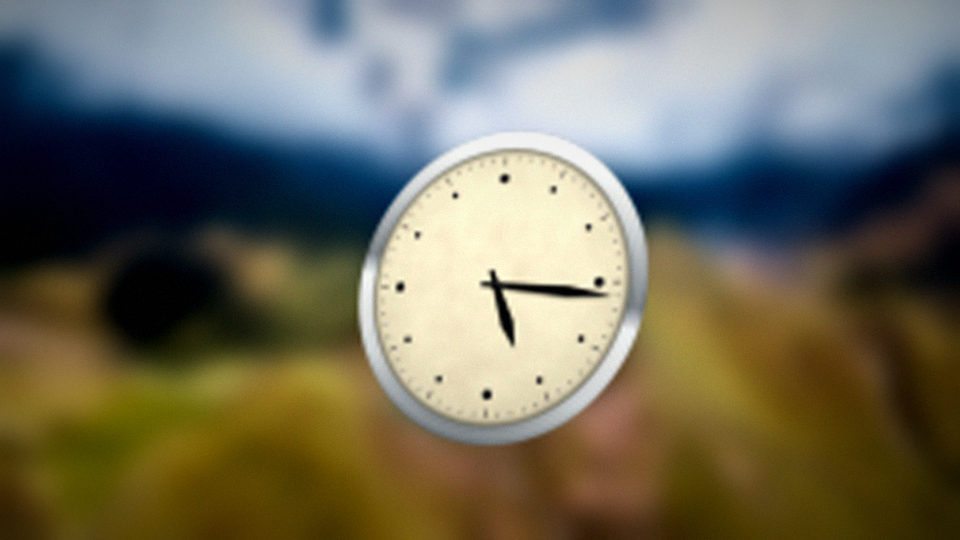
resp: 5h16
